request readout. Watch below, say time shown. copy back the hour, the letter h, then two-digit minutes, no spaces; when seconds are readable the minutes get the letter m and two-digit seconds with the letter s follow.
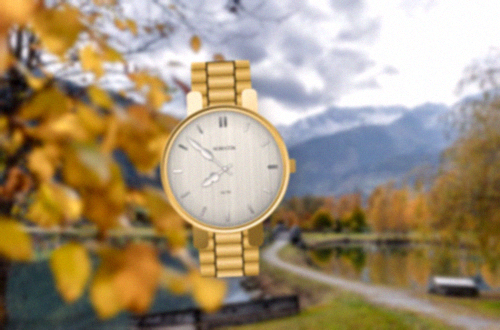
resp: 7h52
